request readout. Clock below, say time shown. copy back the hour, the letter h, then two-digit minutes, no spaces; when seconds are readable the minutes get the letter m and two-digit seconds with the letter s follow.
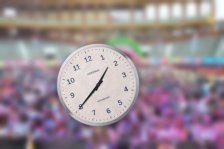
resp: 1h40
